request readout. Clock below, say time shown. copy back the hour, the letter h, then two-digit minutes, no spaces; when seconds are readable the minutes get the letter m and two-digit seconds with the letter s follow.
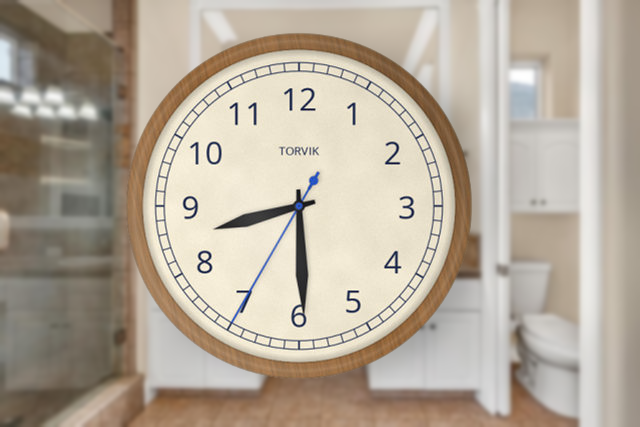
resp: 8h29m35s
